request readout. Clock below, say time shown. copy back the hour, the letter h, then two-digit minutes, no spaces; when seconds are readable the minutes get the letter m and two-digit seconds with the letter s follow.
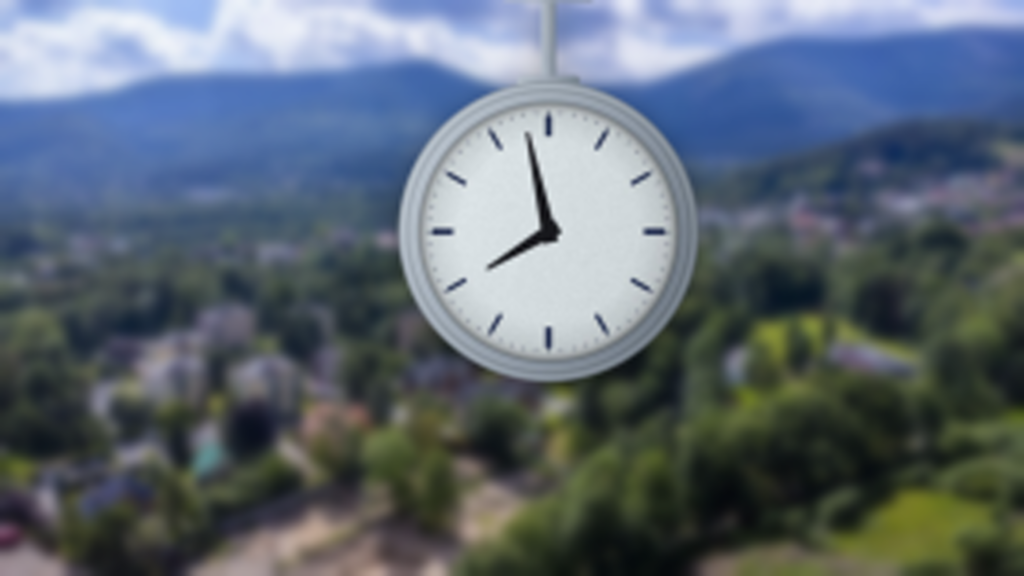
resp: 7h58
